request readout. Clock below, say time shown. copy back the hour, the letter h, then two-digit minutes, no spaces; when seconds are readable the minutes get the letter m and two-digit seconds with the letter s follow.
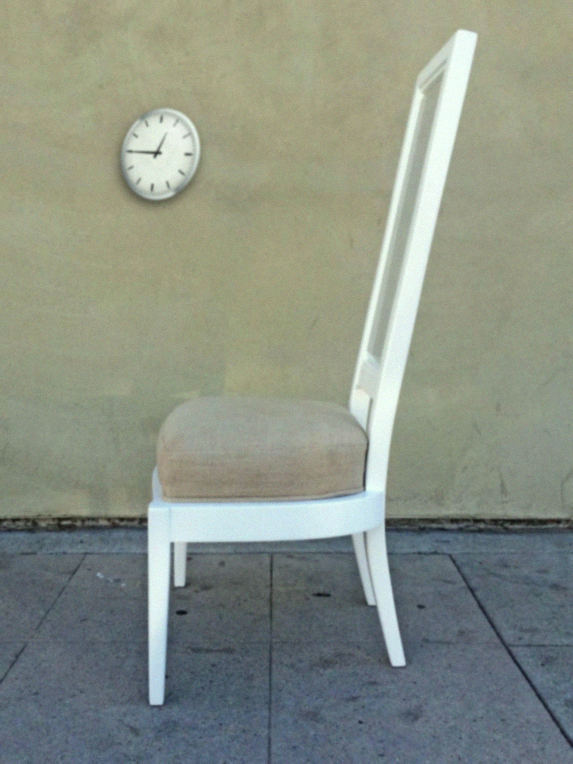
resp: 12h45
